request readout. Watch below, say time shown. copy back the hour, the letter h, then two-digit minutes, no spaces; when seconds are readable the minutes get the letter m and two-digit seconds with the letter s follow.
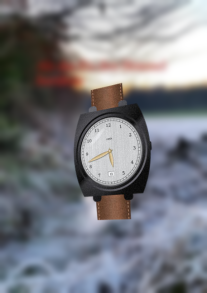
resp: 5h42
